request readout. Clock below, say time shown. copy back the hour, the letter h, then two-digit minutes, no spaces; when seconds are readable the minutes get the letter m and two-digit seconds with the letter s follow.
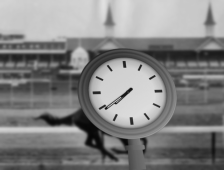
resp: 7h39
